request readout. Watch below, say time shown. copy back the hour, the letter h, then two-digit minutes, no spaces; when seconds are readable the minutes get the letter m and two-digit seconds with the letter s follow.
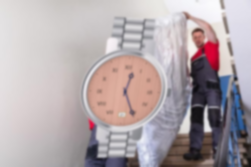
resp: 12h26
